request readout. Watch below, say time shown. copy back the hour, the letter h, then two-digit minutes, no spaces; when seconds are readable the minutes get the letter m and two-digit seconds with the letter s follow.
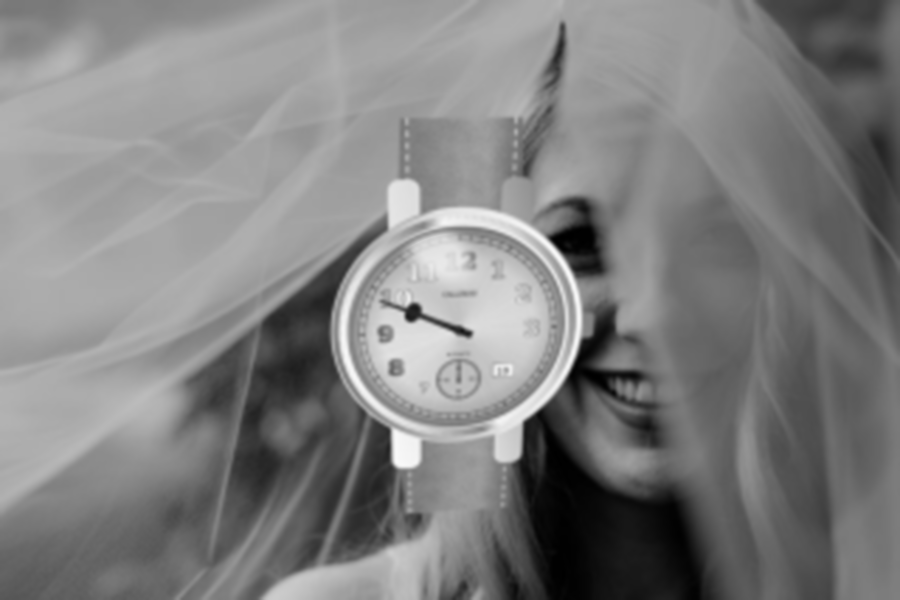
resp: 9h49
